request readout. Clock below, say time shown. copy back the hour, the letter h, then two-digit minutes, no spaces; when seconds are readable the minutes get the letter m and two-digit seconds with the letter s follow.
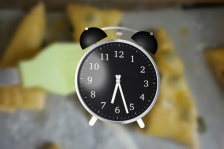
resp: 6h27
